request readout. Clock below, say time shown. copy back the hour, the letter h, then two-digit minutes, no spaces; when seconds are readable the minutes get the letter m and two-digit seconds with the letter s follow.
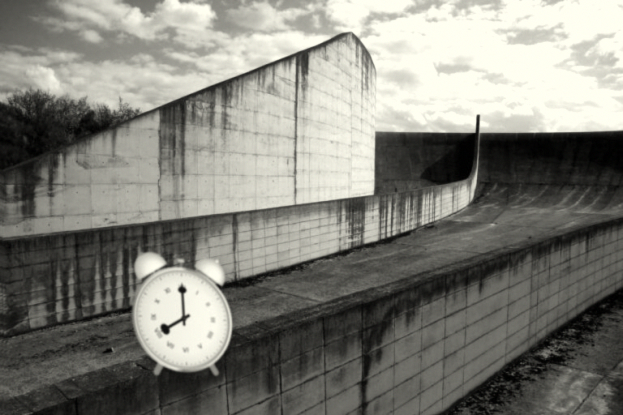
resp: 8h00
